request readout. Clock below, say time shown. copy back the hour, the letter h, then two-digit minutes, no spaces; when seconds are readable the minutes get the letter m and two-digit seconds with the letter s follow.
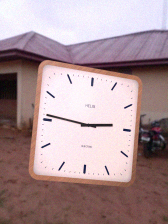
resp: 2h46
